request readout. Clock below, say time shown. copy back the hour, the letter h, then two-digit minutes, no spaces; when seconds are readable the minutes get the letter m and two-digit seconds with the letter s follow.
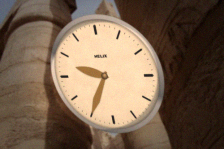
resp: 9h35
